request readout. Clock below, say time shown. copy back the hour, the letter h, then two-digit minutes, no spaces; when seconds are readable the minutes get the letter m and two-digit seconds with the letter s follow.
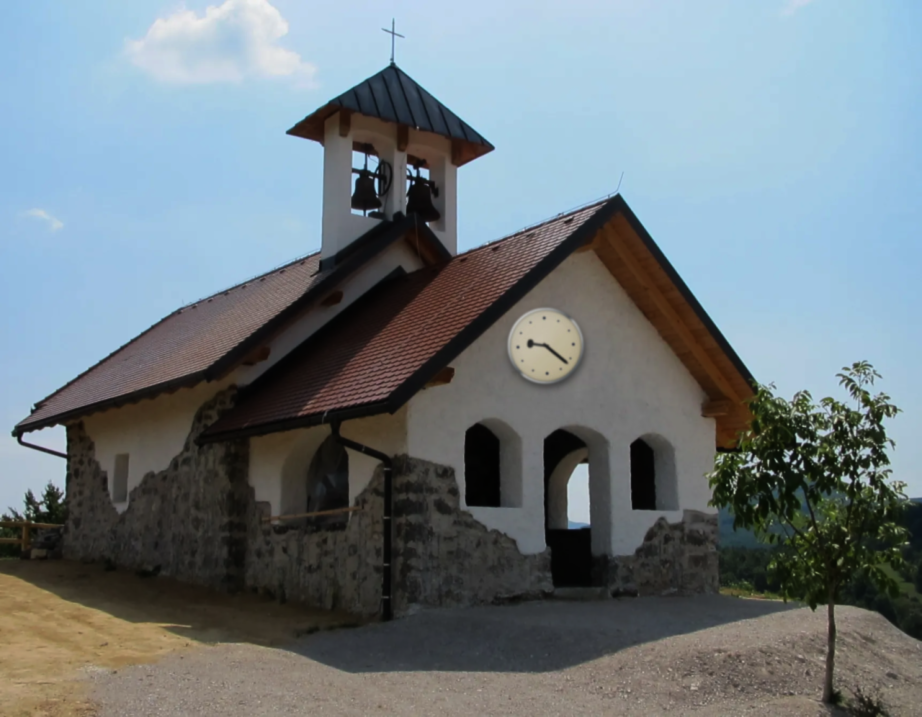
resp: 9h22
